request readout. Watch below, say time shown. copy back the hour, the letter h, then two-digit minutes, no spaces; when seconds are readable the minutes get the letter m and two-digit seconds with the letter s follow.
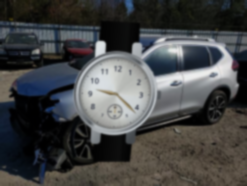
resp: 9h22
